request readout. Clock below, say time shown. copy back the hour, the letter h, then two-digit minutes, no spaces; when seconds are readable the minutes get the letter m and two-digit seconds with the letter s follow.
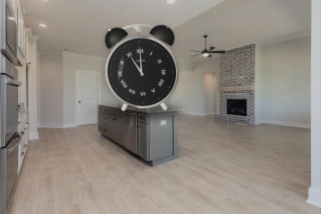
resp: 11h00
